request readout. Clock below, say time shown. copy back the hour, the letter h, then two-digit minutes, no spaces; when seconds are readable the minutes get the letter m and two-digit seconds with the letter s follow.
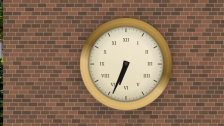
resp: 6h34
